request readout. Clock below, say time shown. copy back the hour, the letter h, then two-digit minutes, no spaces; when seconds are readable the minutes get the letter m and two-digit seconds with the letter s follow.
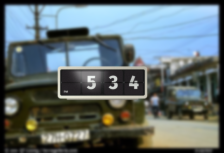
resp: 5h34
